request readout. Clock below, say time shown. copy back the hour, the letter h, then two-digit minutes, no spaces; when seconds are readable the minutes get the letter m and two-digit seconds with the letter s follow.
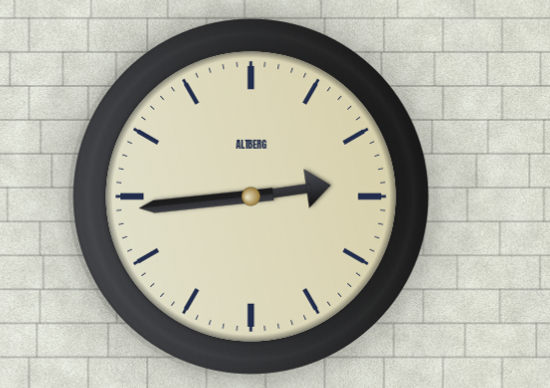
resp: 2h44
